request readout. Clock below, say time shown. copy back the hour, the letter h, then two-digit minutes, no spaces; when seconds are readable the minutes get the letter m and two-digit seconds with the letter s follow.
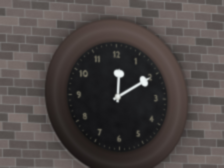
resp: 12h10
